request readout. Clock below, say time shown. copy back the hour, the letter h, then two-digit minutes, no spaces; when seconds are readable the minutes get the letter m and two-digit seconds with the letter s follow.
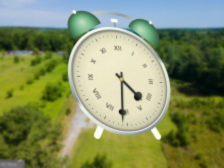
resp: 4h31
